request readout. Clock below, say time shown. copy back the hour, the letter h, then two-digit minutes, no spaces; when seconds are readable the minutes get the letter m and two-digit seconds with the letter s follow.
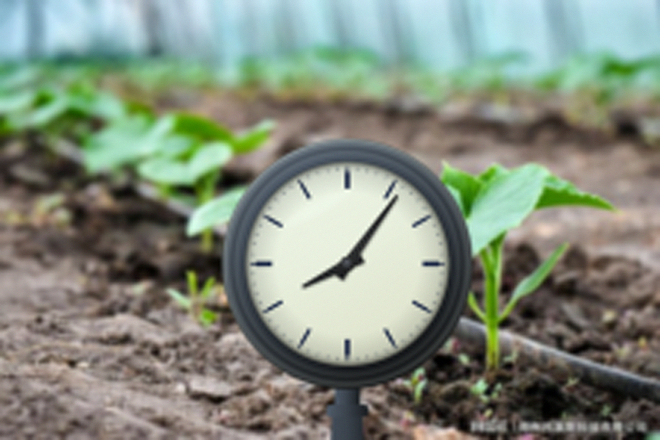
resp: 8h06
